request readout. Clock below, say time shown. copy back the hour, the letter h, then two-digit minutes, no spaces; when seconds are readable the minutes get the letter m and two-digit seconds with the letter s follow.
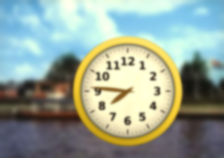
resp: 7h46
